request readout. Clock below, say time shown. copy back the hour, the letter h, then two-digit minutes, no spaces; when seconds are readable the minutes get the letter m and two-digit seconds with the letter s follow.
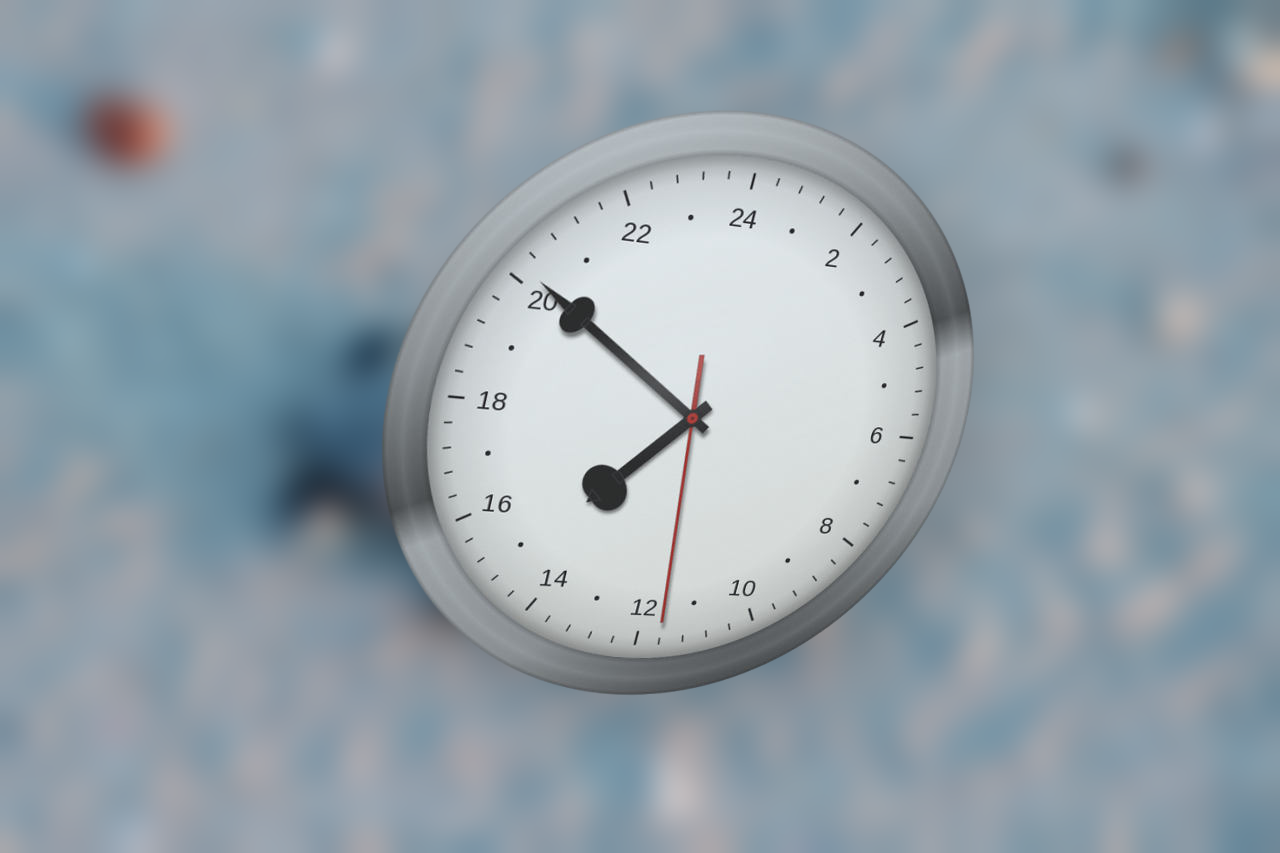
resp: 14h50m29s
